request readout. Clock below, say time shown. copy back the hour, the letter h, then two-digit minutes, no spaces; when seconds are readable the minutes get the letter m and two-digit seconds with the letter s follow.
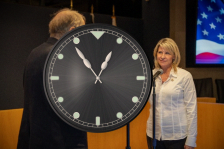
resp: 12h54
